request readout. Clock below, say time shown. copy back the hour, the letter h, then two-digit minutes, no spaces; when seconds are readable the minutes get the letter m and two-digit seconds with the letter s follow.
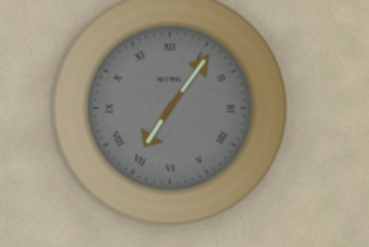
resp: 7h06
